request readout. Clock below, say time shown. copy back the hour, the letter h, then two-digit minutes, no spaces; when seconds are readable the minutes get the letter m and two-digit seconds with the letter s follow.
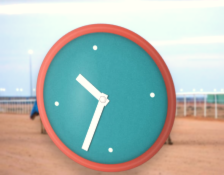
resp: 10h35
